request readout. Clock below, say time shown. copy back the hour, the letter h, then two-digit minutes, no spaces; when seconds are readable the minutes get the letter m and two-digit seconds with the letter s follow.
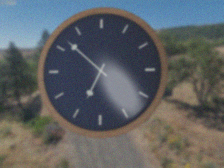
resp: 6h52
